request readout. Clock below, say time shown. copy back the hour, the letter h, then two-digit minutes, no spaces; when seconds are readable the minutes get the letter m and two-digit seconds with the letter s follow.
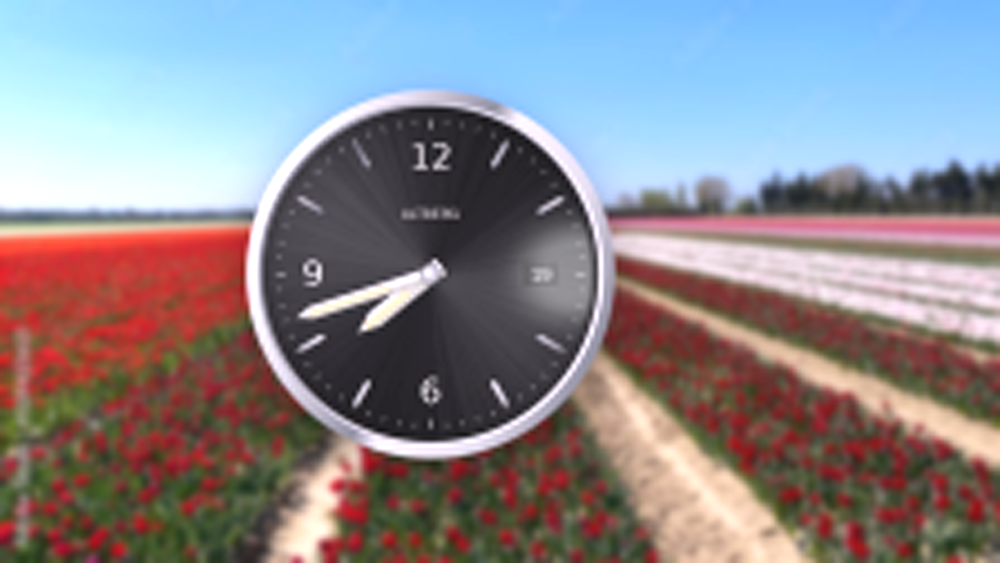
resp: 7h42
